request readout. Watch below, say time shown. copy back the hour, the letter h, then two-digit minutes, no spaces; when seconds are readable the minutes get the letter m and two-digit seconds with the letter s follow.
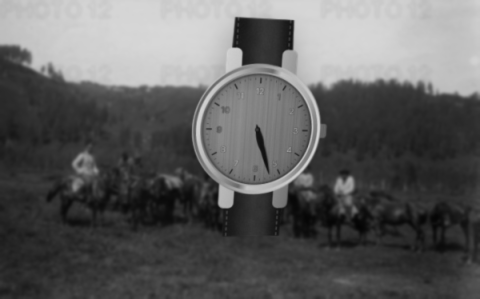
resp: 5h27
